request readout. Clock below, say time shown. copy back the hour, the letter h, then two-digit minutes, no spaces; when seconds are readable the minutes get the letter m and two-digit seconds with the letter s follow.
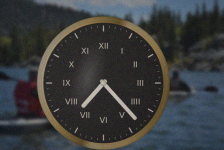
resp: 7h23
